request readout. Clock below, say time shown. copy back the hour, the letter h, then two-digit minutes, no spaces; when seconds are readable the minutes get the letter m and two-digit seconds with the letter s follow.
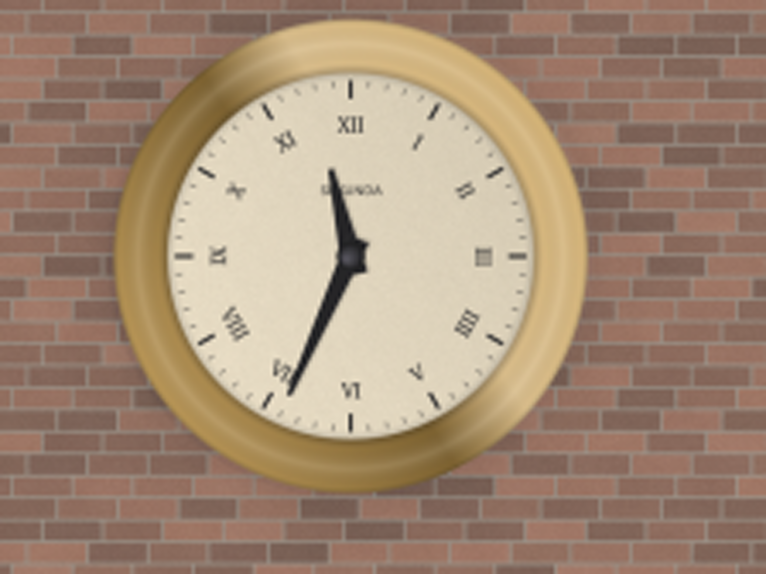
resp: 11h34
